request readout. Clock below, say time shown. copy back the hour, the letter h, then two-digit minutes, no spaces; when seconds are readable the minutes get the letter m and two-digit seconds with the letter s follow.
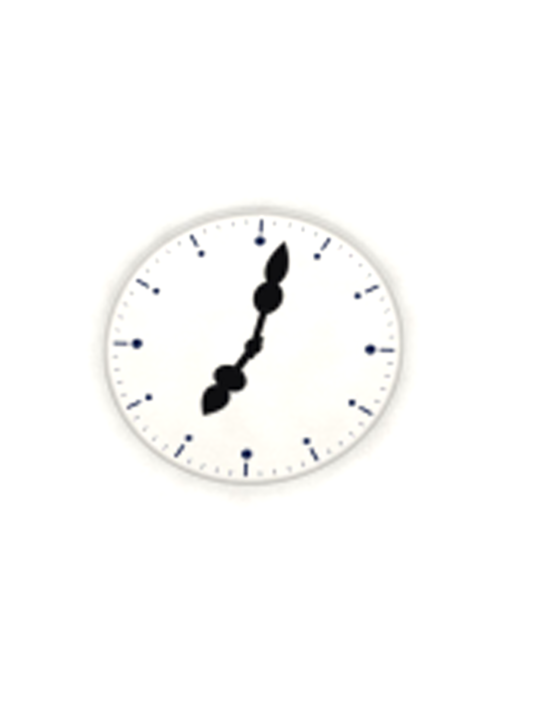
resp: 7h02
